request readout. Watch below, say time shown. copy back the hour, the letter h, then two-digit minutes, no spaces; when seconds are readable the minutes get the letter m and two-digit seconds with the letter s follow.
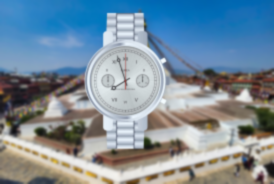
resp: 7h57
